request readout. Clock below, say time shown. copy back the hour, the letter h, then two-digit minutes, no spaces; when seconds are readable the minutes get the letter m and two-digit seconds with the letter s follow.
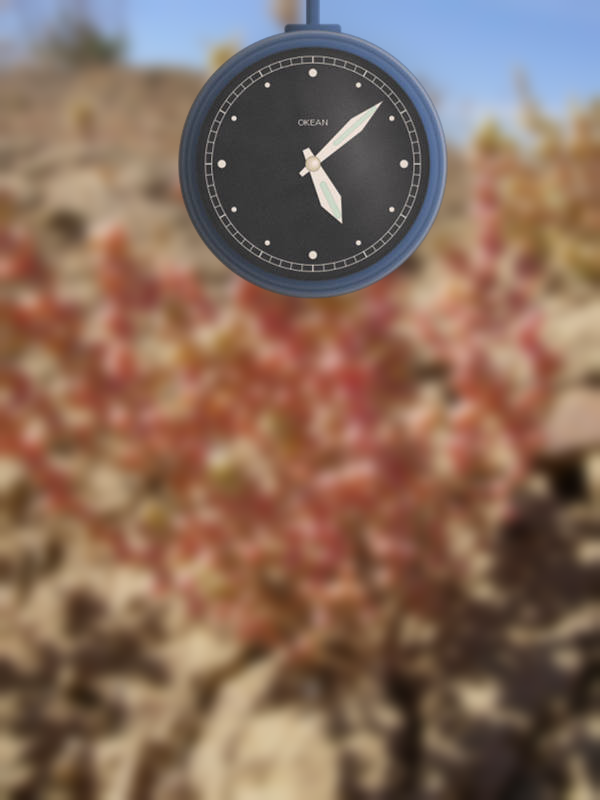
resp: 5h08
